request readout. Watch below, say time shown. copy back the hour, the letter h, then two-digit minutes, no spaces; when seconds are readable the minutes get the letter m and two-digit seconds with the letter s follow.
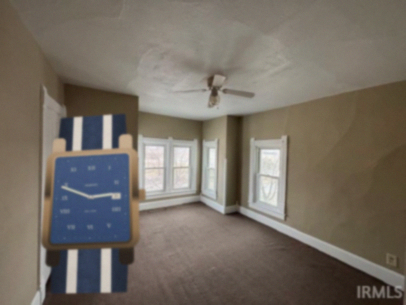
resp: 2h49
